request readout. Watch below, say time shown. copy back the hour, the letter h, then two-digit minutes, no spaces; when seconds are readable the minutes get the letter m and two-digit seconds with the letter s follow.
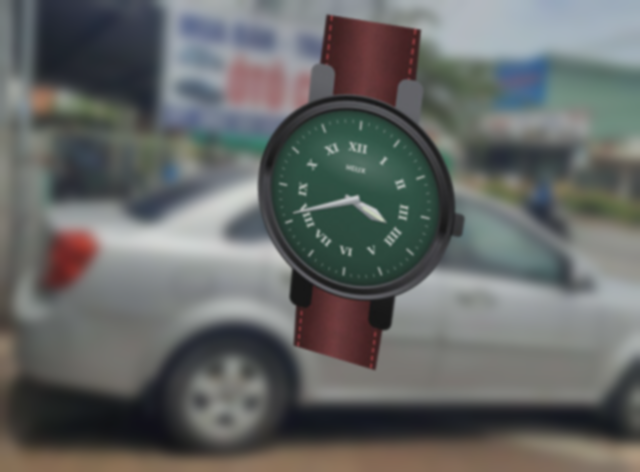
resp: 3h41
